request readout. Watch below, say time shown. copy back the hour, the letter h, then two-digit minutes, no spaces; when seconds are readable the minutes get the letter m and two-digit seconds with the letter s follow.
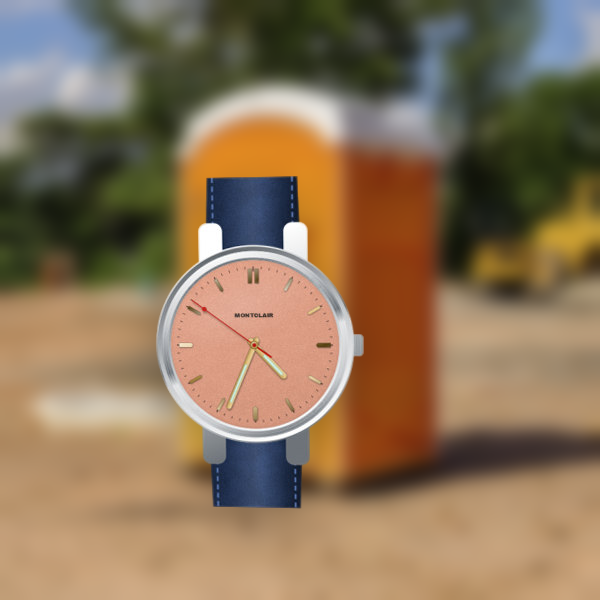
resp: 4h33m51s
